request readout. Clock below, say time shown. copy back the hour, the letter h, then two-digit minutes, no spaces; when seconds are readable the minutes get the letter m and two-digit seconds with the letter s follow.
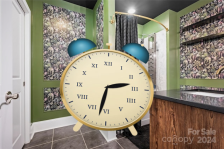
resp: 2h32
